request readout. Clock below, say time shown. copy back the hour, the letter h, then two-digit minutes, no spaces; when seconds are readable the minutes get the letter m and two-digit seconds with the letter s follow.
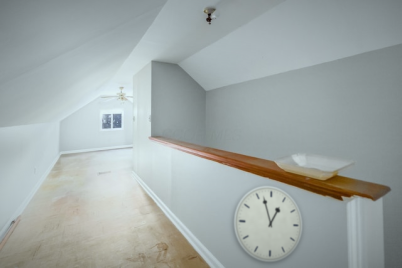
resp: 12h57
